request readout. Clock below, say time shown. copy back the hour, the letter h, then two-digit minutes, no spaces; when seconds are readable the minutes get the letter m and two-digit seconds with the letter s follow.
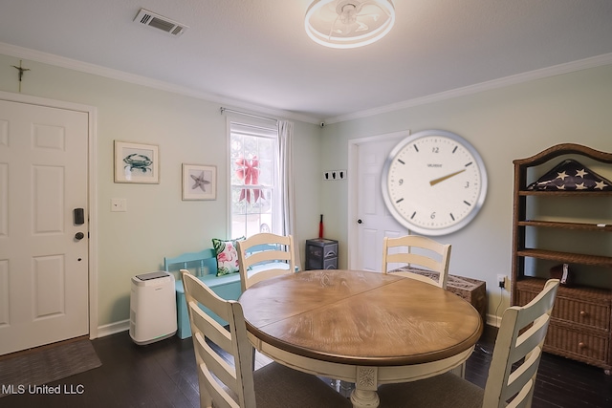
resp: 2h11
